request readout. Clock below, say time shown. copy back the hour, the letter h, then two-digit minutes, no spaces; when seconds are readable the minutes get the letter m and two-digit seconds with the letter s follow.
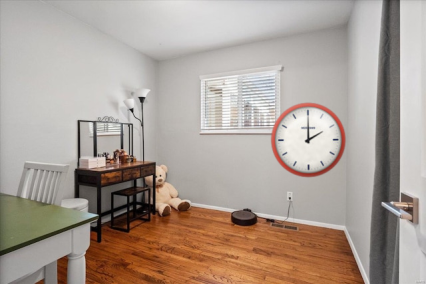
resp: 2h00
